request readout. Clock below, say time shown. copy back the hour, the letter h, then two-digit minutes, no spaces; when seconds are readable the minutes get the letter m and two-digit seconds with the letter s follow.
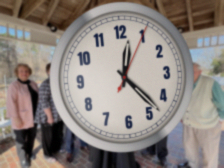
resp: 12h23m05s
